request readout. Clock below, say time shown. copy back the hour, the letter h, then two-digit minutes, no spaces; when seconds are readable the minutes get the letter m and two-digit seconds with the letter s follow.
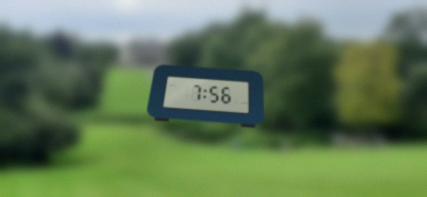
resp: 7h56
